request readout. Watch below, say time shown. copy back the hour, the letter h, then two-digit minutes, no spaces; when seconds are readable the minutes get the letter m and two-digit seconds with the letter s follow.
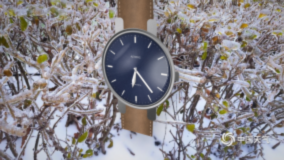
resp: 6h23
